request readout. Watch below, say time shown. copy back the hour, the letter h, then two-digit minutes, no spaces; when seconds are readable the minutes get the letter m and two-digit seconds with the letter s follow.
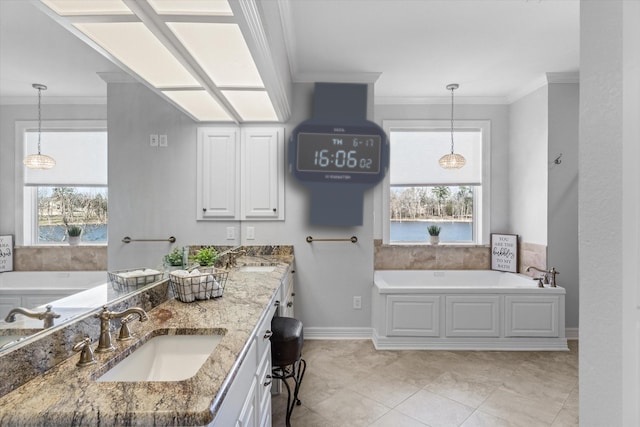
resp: 16h06
